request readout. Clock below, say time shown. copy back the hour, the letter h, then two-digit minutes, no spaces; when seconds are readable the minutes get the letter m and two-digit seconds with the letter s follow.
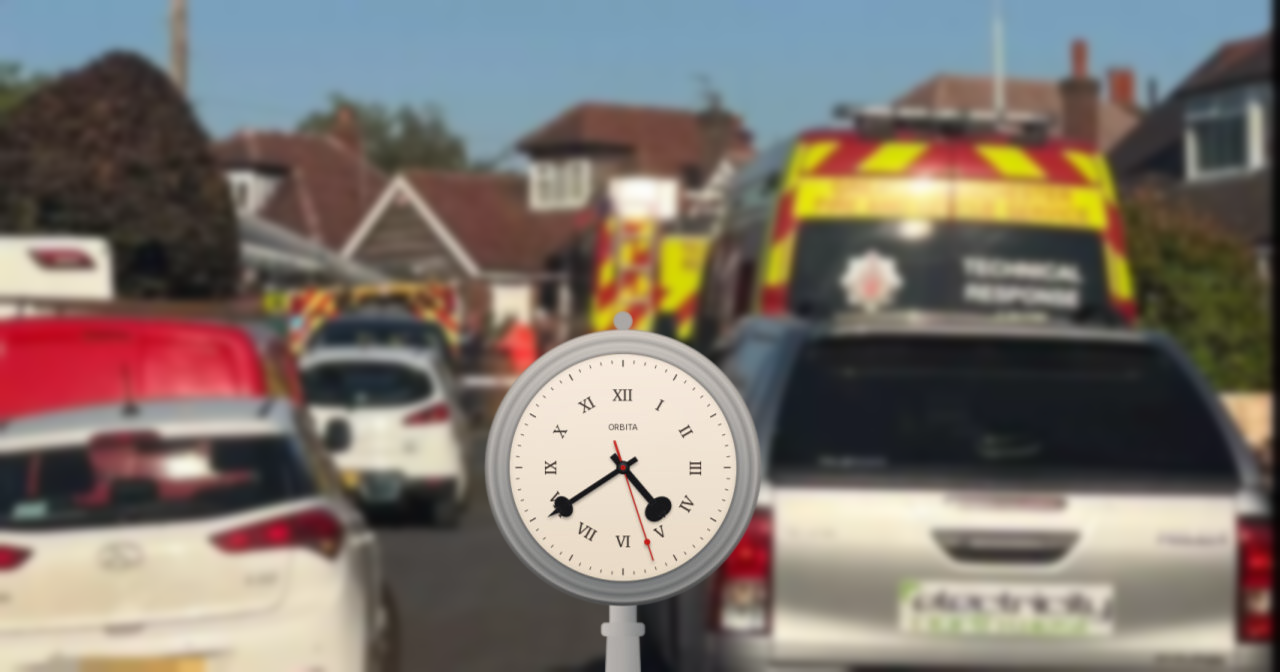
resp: 4h39m27s
